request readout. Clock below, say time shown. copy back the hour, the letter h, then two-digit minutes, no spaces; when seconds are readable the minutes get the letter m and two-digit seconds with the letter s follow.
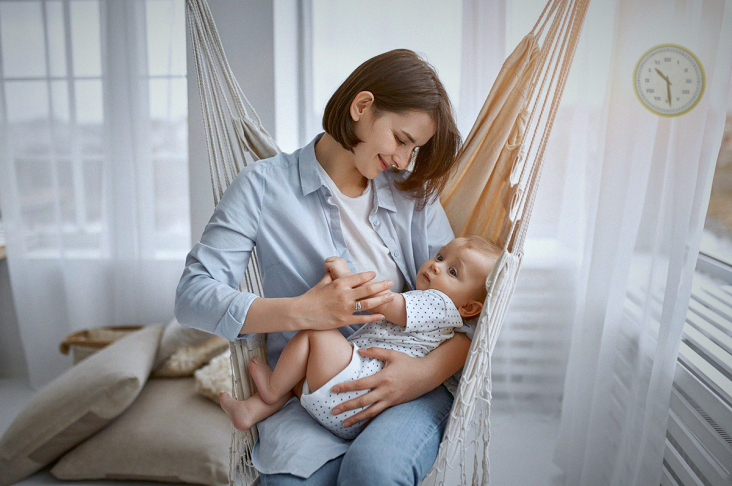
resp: 10h29
